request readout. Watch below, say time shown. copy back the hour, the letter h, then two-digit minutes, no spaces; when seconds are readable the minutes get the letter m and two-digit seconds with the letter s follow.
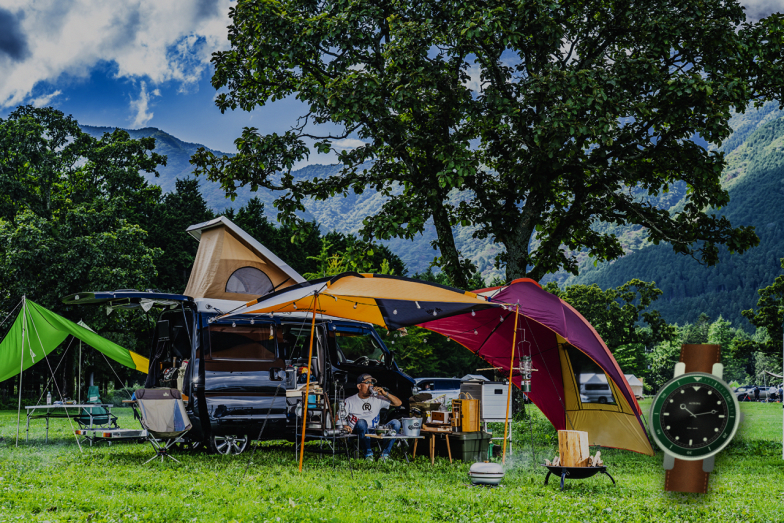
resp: 10h13
